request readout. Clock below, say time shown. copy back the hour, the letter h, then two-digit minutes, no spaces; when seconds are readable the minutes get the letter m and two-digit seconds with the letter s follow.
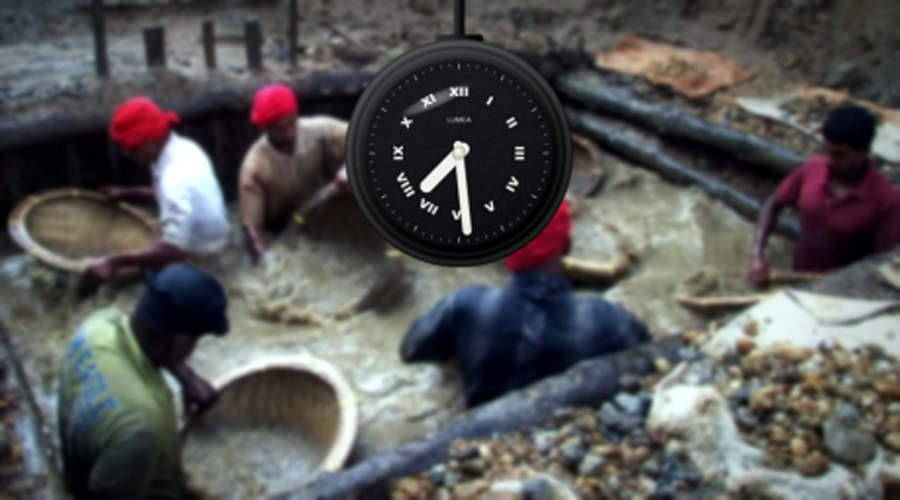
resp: 7h29
